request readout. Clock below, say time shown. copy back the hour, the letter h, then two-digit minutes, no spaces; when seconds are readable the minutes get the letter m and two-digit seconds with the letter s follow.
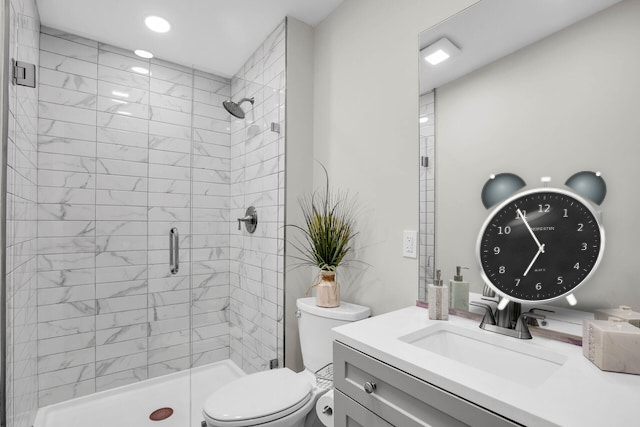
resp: 6h55
